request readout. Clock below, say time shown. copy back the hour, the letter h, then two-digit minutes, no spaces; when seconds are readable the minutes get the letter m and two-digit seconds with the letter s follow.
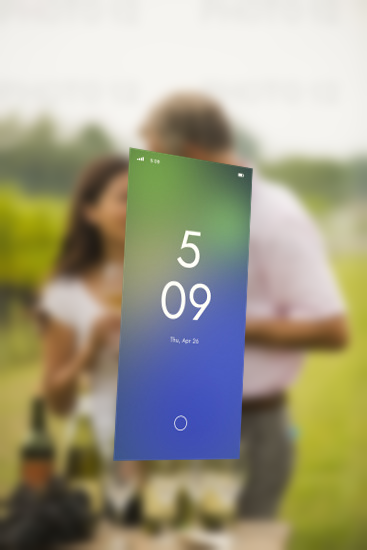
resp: 5h09
